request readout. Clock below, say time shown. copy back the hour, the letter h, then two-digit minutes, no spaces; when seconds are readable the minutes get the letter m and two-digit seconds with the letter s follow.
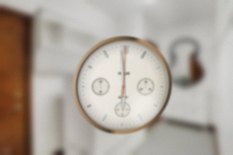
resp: 5h59
